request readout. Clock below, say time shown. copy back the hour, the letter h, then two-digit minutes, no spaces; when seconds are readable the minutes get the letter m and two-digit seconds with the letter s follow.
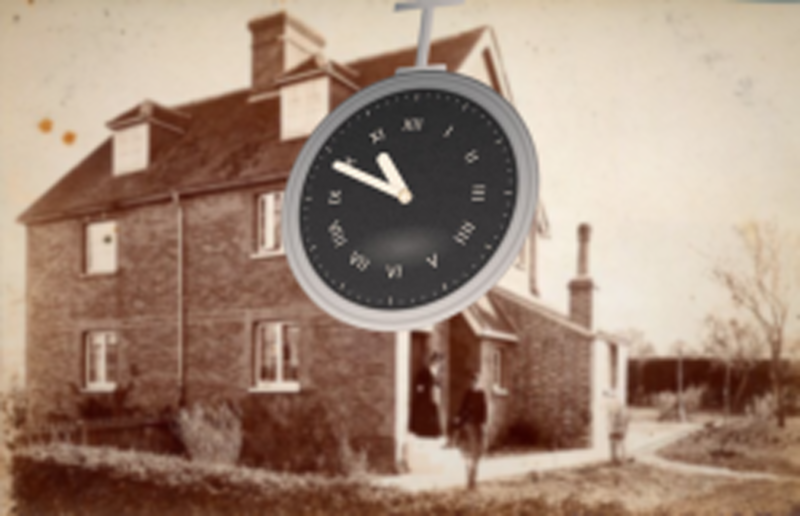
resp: 10h49
